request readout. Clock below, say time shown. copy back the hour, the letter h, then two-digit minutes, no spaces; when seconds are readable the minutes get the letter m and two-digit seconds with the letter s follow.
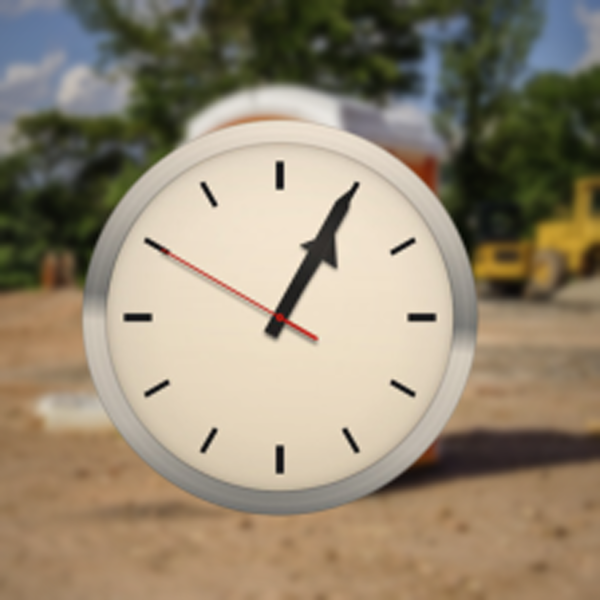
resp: 1h04m50s
